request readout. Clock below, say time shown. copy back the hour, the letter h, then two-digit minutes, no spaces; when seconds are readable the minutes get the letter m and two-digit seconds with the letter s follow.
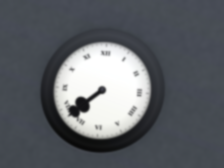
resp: 7h38
